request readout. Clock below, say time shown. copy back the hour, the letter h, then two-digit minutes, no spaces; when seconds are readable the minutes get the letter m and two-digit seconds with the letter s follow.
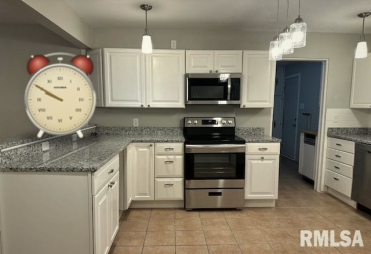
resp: 9h50
